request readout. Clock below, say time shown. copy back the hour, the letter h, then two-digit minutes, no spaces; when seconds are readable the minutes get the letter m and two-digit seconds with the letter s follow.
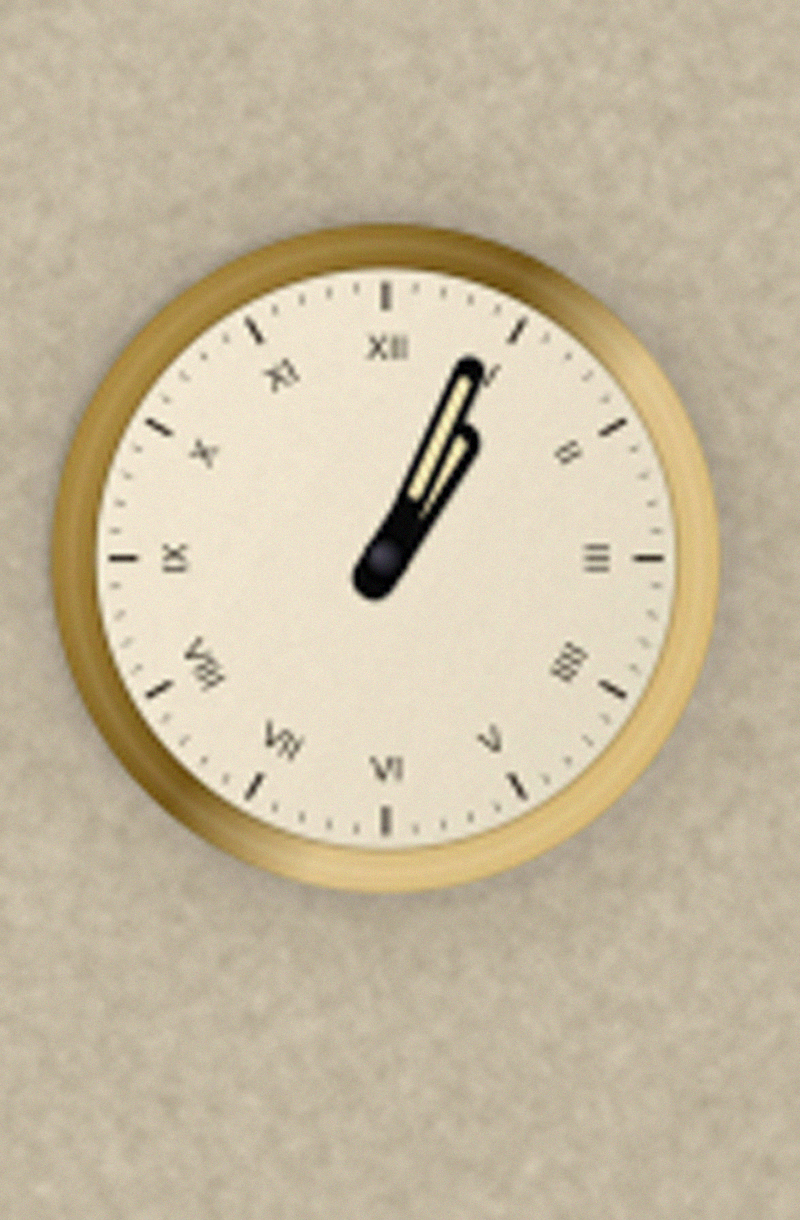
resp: 1h04
